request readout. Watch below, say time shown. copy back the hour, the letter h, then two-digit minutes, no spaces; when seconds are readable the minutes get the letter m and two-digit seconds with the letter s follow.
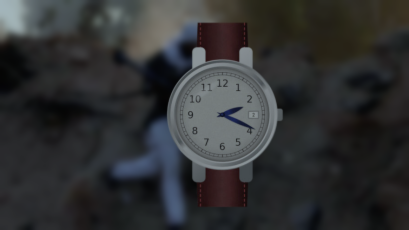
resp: 2h19
